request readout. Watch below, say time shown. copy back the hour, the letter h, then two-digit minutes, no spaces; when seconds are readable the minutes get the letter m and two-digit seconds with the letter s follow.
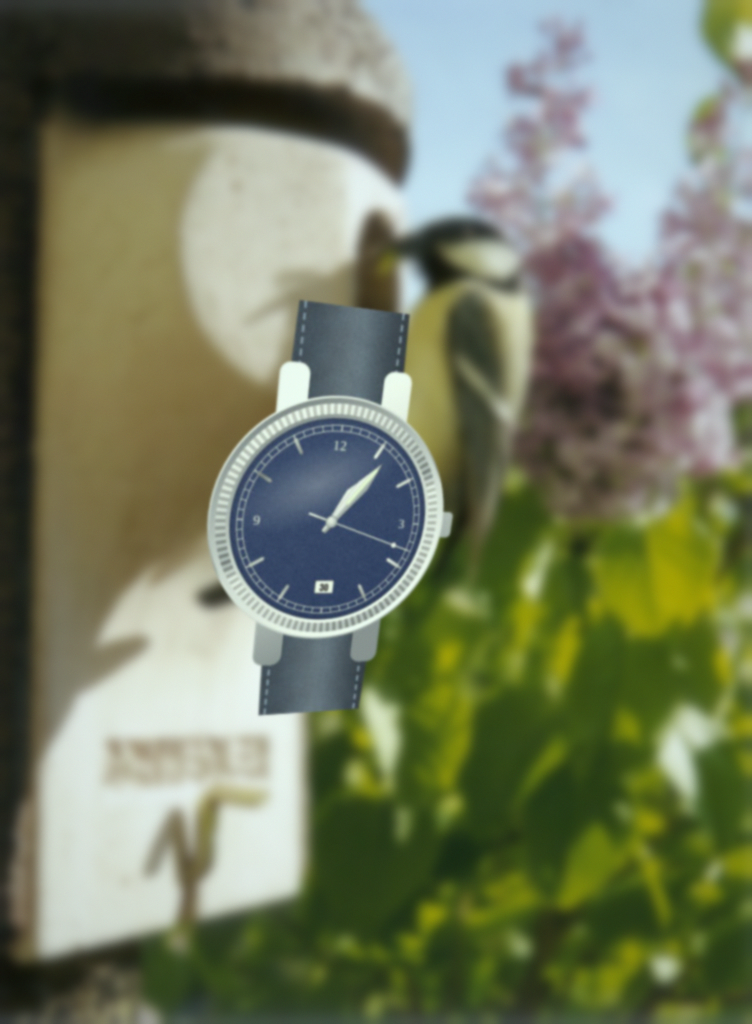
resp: 1h06m18s
